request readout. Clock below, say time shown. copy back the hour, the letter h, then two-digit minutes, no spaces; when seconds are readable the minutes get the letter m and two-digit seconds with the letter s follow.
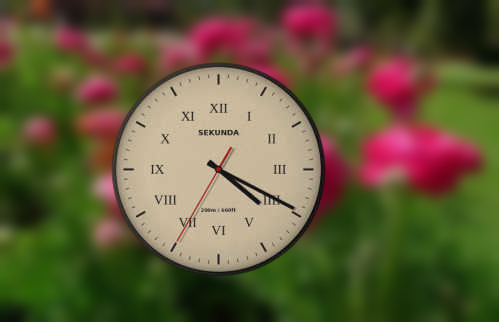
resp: 4h19m35s
